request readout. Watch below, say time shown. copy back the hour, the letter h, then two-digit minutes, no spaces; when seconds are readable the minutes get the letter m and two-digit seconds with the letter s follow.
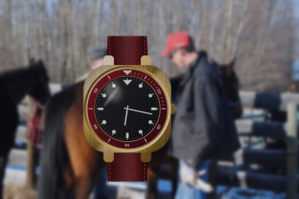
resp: 6h17
